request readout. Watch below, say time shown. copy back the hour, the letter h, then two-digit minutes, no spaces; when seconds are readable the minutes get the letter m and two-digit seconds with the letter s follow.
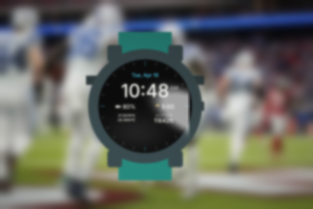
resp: 10h48
